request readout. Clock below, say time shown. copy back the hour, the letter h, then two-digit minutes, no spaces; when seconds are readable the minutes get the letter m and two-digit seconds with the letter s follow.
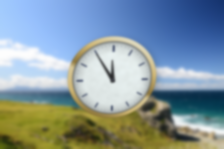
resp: 11h55
